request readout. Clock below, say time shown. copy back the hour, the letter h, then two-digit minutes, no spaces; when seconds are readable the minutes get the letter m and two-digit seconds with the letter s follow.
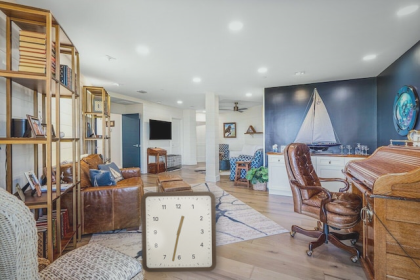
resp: 12h32
